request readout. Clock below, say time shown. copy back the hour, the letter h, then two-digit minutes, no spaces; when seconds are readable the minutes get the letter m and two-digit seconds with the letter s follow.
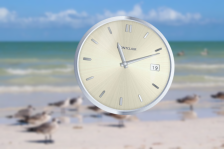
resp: 11h11
